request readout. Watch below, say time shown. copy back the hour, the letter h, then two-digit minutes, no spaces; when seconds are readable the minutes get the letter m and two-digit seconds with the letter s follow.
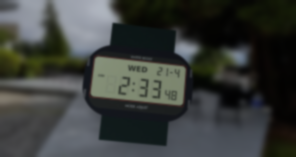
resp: 2h33
